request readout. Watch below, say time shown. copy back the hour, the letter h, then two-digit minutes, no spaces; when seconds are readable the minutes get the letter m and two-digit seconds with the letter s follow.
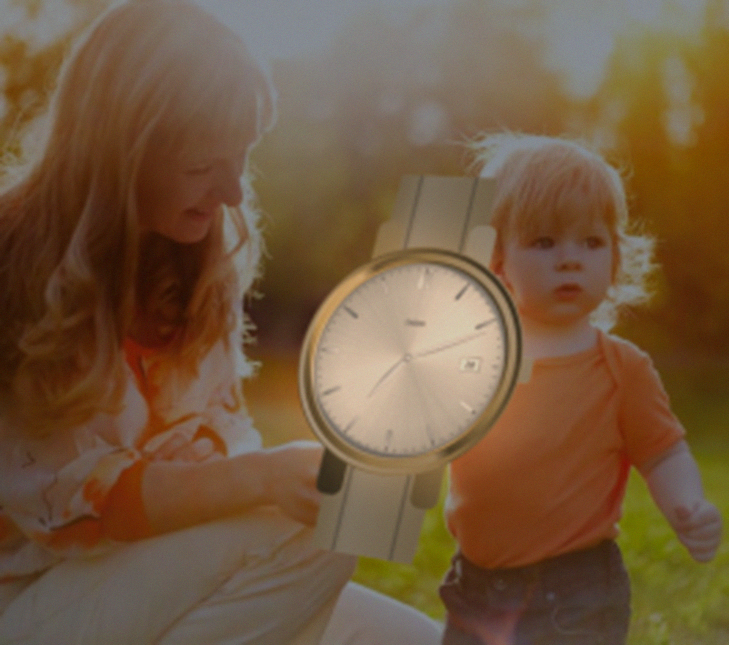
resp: 7h11
